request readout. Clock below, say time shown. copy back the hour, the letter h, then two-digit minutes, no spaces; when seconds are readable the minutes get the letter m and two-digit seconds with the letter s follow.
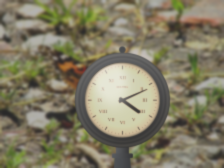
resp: 4h11
